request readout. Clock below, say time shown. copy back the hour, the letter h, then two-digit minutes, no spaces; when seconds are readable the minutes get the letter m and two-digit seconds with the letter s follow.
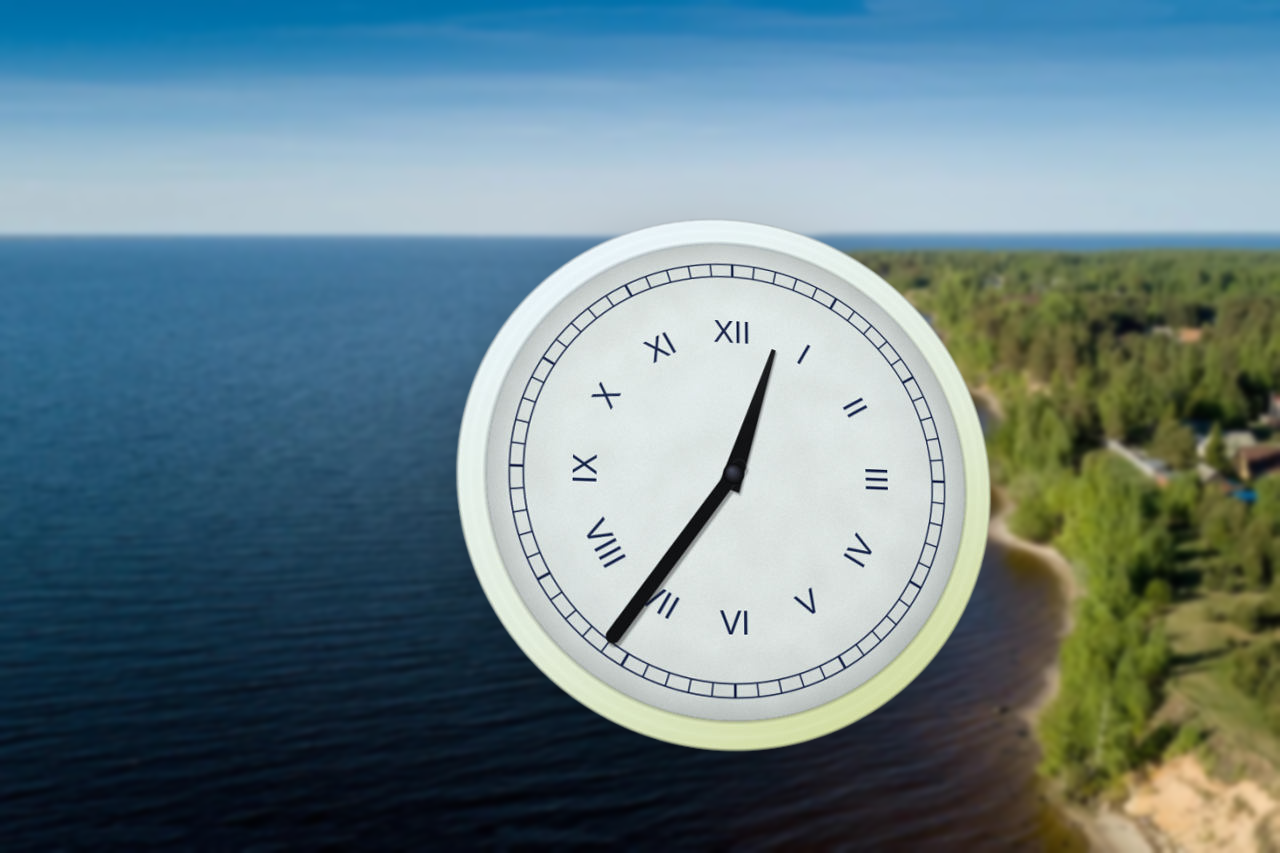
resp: 12h36
